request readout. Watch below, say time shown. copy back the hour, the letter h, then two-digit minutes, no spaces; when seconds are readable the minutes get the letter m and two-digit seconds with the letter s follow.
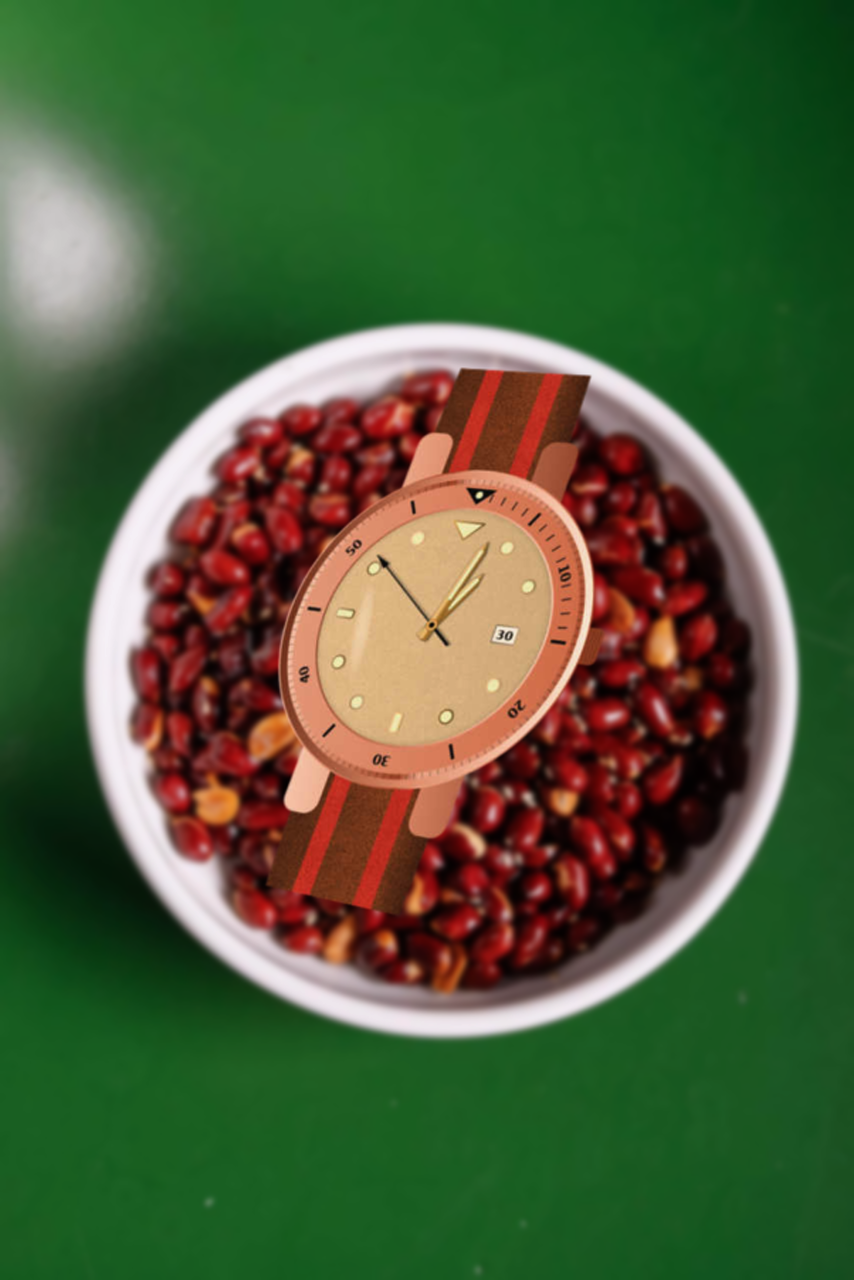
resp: 1h02m51s
